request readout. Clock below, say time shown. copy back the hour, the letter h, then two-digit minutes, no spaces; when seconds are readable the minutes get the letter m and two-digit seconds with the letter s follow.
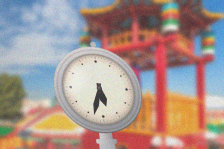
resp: 5h33
